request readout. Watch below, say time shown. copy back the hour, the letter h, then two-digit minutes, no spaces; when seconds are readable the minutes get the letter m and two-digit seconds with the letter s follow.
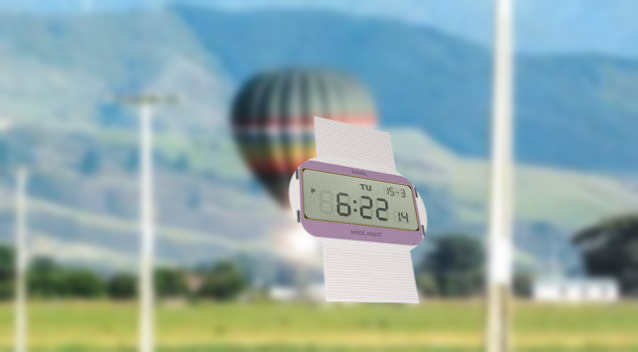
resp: 6h22m14s
